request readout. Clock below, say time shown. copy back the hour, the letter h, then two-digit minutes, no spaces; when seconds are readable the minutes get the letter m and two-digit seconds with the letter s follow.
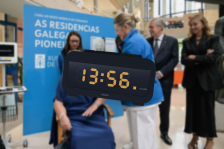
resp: 13h56
